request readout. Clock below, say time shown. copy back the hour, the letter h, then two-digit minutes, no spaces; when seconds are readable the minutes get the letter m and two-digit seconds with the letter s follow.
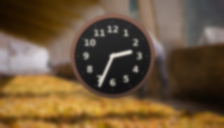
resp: 2h34
